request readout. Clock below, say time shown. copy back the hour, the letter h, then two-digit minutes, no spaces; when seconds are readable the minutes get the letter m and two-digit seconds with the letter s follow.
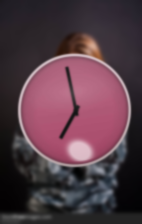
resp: 6h58
